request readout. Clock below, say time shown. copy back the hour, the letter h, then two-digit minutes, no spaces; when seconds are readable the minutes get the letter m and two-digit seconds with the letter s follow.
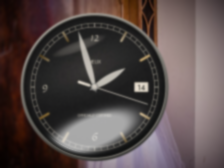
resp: 1h57m18s
